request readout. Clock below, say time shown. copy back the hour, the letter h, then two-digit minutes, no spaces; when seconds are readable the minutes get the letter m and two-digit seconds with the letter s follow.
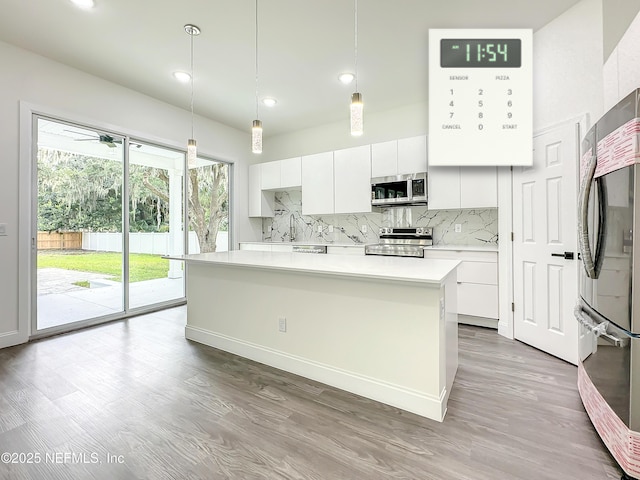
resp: 11h54
